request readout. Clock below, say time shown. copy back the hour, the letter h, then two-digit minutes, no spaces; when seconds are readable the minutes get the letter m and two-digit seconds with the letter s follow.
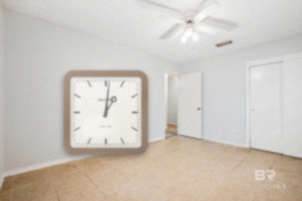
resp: 1h01
